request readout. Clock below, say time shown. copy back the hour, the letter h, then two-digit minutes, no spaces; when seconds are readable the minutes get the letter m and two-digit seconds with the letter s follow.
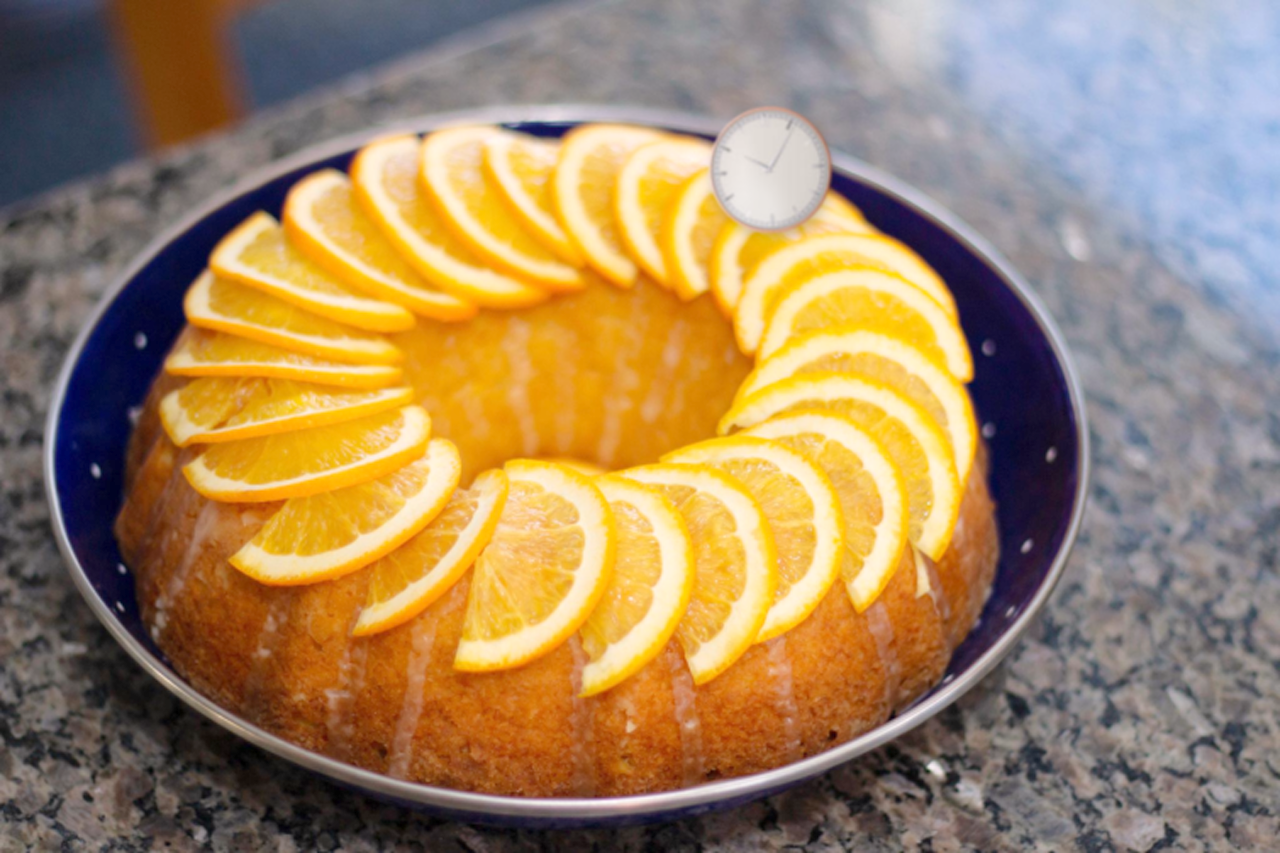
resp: 10h06
